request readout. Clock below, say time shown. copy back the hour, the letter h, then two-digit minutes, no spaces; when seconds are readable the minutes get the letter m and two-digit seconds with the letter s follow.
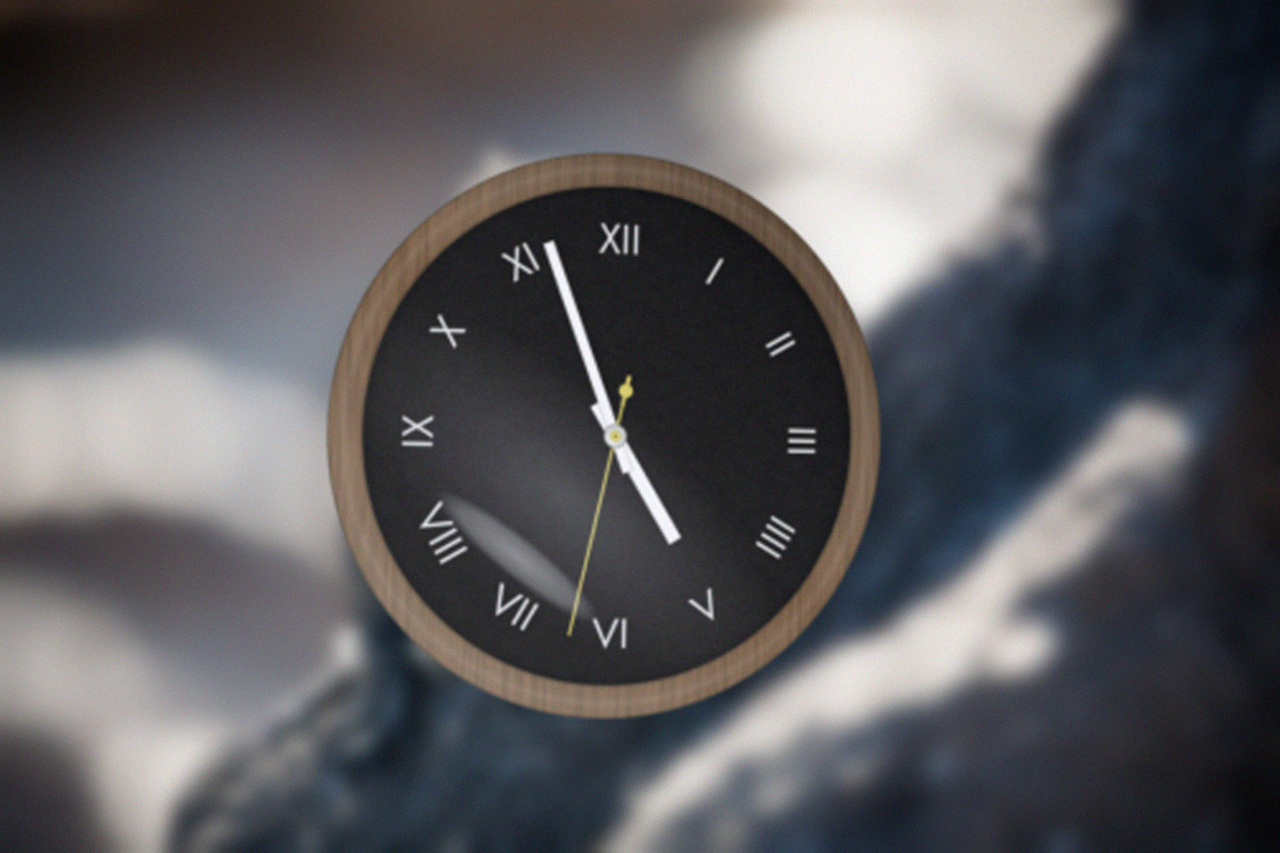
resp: 4h56m32s
